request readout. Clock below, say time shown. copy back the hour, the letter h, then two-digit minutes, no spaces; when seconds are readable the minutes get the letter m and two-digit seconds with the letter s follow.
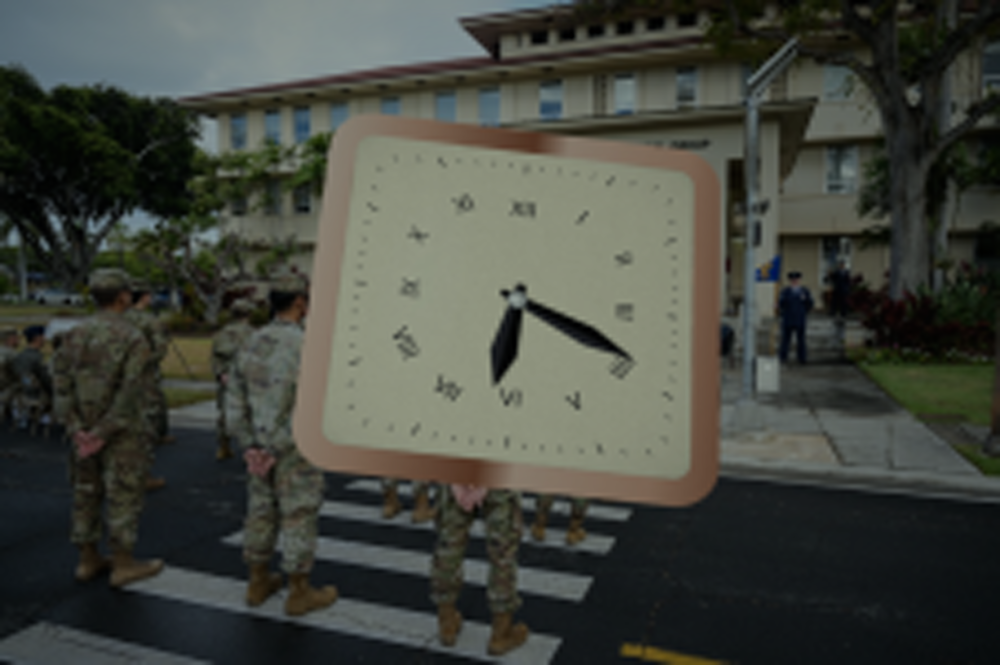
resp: 6h19
